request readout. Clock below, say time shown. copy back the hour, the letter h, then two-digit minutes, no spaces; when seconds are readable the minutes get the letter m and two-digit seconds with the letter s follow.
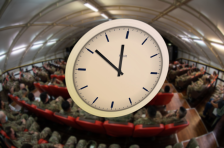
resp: 11h51
